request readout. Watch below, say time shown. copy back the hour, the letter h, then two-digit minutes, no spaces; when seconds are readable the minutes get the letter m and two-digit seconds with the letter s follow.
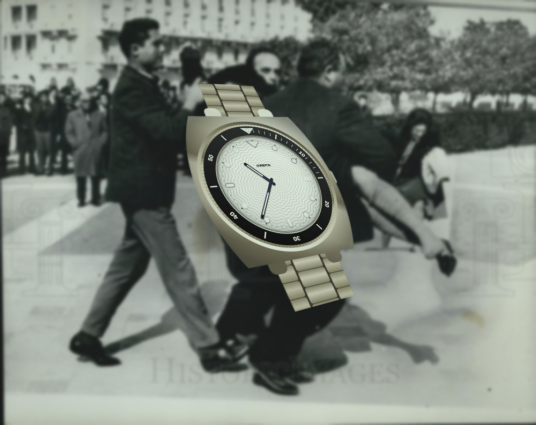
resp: 10h36
